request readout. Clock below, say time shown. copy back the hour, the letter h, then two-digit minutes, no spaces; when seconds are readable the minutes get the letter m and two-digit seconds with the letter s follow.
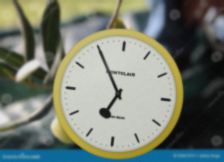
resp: 6h55
